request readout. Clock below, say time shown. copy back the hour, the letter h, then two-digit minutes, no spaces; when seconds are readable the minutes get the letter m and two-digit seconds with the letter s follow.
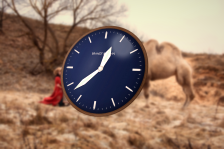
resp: 12h38
